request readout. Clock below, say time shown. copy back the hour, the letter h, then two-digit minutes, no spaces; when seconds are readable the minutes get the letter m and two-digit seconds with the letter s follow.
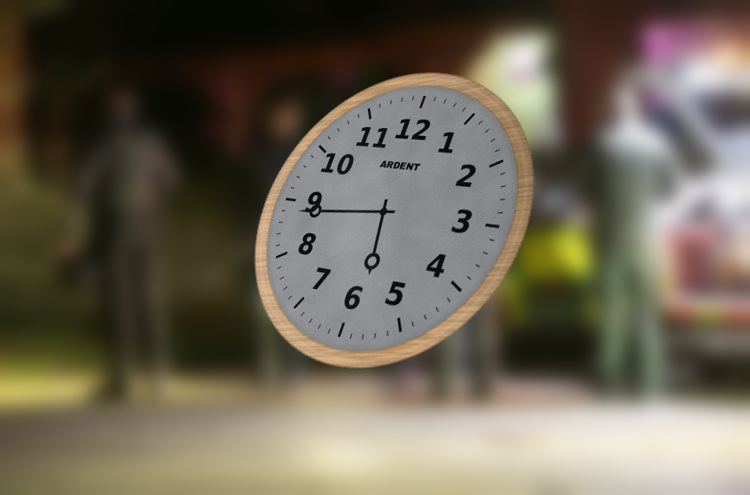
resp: 5h44
